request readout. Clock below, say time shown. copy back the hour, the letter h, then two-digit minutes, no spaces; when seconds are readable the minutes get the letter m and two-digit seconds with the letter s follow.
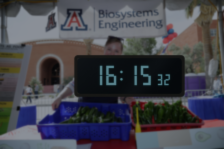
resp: 16h15m32s
